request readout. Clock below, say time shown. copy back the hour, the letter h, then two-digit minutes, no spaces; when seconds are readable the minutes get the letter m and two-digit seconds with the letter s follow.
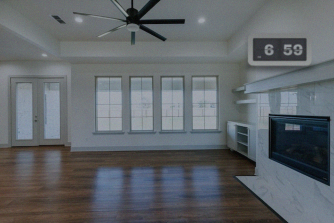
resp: 6h59
